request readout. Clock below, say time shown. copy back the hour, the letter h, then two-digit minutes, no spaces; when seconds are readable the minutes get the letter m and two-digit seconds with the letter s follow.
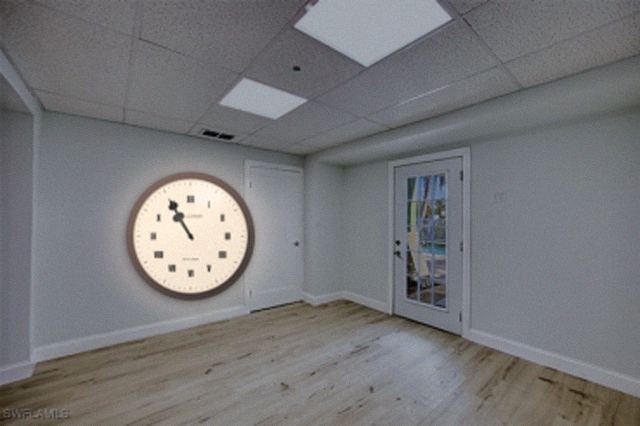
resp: 10h55
